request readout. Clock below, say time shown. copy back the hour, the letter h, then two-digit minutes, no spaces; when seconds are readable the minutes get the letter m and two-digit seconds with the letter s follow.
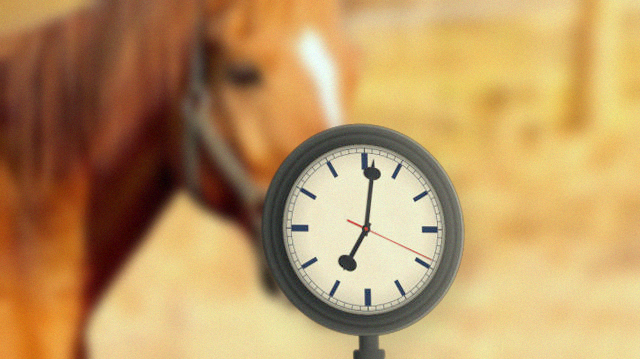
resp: 7h01m19s
